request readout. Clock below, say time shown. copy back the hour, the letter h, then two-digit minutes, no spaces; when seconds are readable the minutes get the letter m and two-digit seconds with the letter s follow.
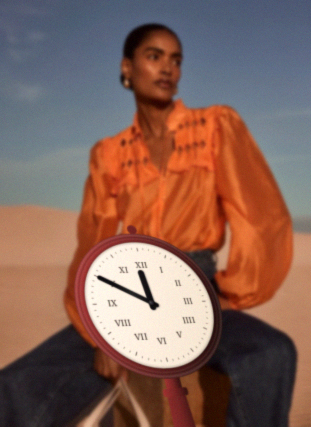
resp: 11h50
